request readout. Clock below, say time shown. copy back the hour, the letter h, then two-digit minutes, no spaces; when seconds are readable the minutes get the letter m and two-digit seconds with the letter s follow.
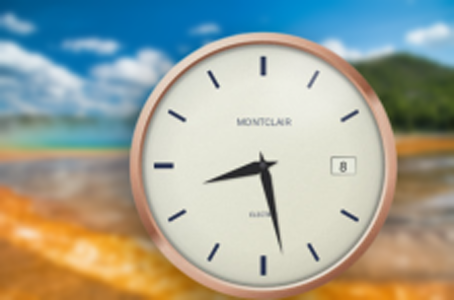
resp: 8h28
